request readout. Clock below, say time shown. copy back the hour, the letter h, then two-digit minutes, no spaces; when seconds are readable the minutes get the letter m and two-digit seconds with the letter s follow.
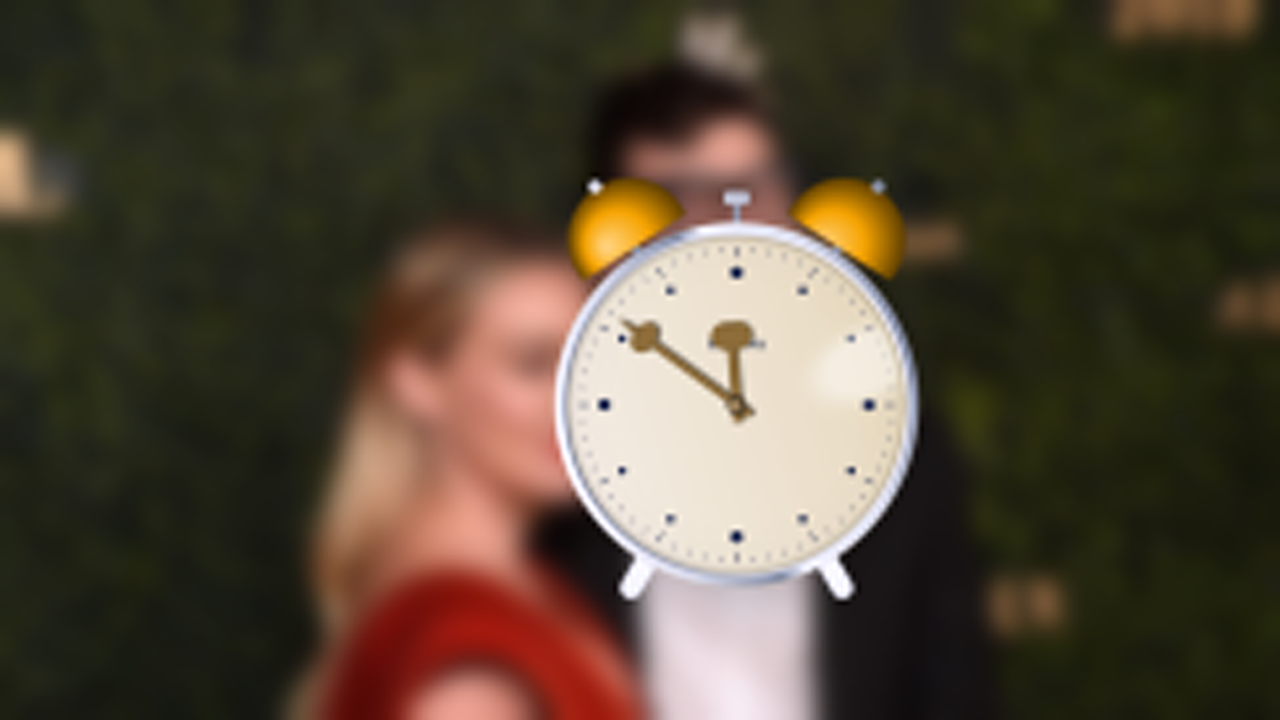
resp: 11h51
